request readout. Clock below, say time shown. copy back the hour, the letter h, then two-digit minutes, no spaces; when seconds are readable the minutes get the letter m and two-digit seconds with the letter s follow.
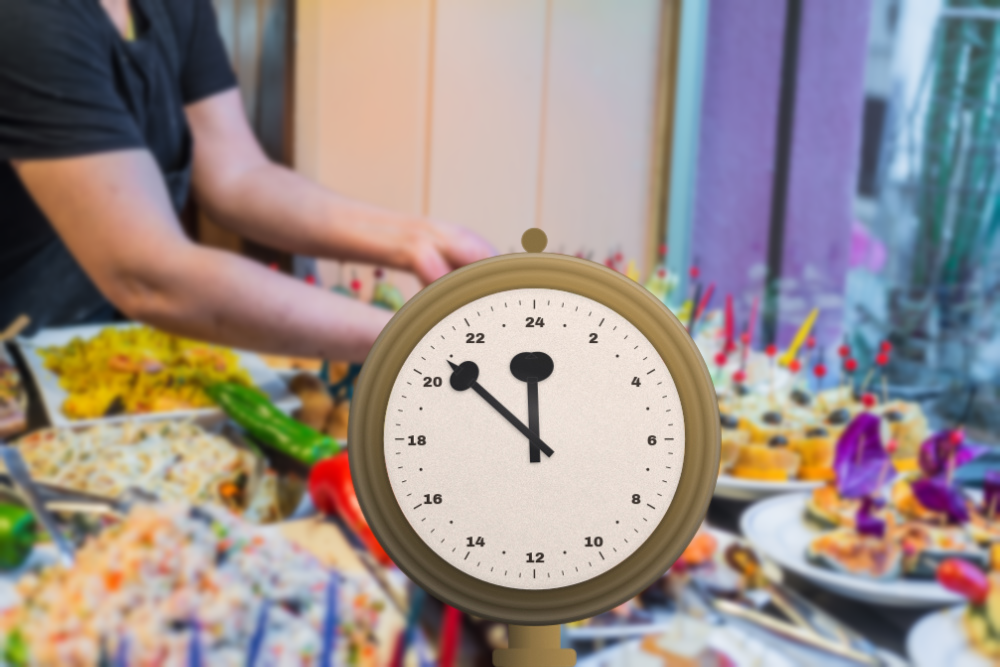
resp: 23h52
